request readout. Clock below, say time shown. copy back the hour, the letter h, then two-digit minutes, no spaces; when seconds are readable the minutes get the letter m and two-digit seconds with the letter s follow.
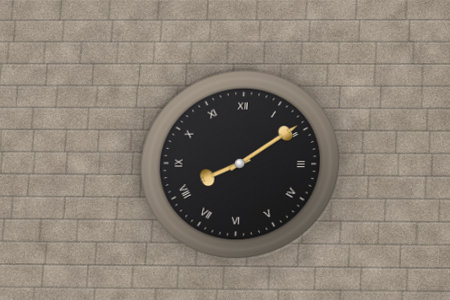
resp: 8h09
